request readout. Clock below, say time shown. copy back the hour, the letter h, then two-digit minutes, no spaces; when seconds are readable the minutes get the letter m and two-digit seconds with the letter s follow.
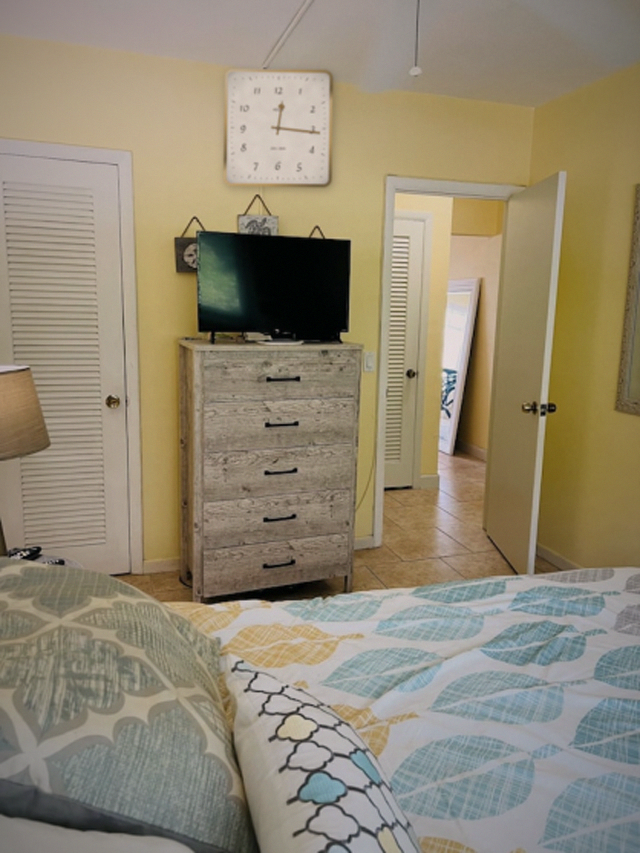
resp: 12h16
